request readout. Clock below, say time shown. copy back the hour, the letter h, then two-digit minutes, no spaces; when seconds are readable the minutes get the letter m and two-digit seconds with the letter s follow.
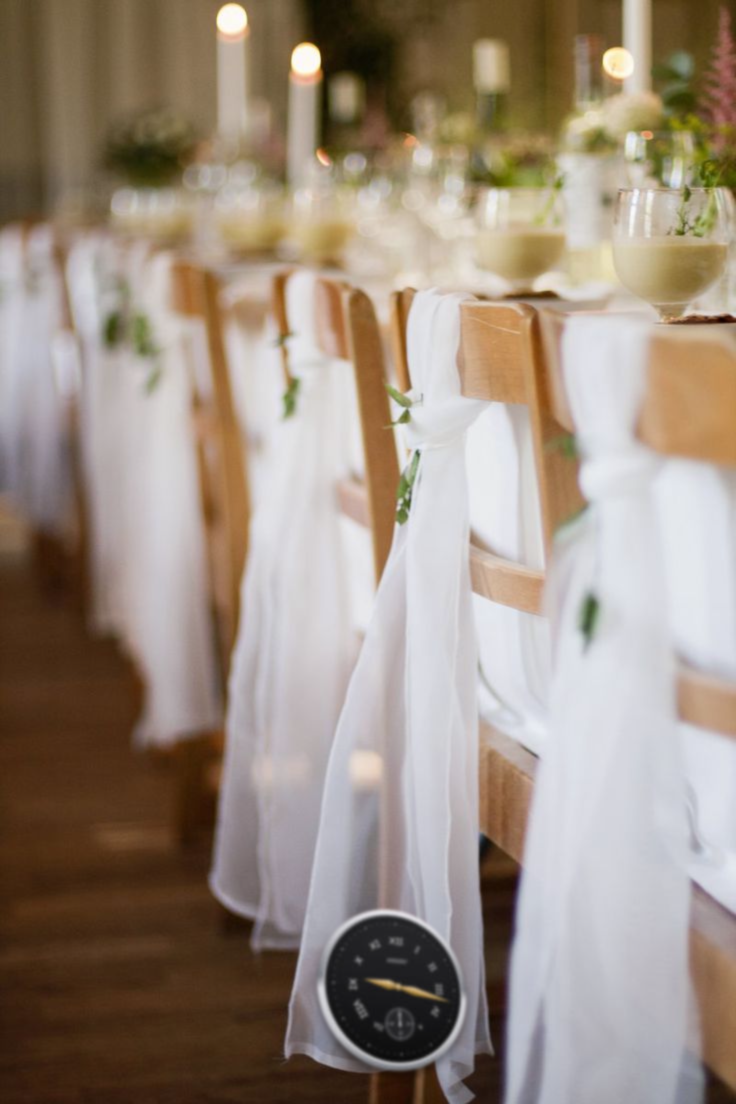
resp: 9h17
